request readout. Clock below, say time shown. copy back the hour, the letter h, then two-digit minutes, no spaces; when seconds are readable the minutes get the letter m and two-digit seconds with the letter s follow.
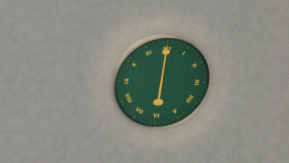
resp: 6h00
